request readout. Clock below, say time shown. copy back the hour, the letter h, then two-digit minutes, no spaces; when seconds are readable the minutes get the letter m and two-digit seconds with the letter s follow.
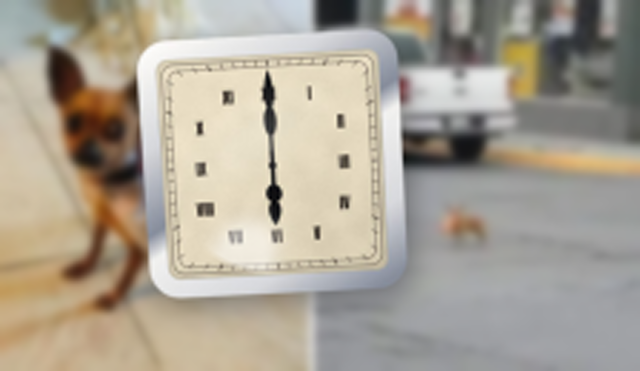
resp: 6h00
